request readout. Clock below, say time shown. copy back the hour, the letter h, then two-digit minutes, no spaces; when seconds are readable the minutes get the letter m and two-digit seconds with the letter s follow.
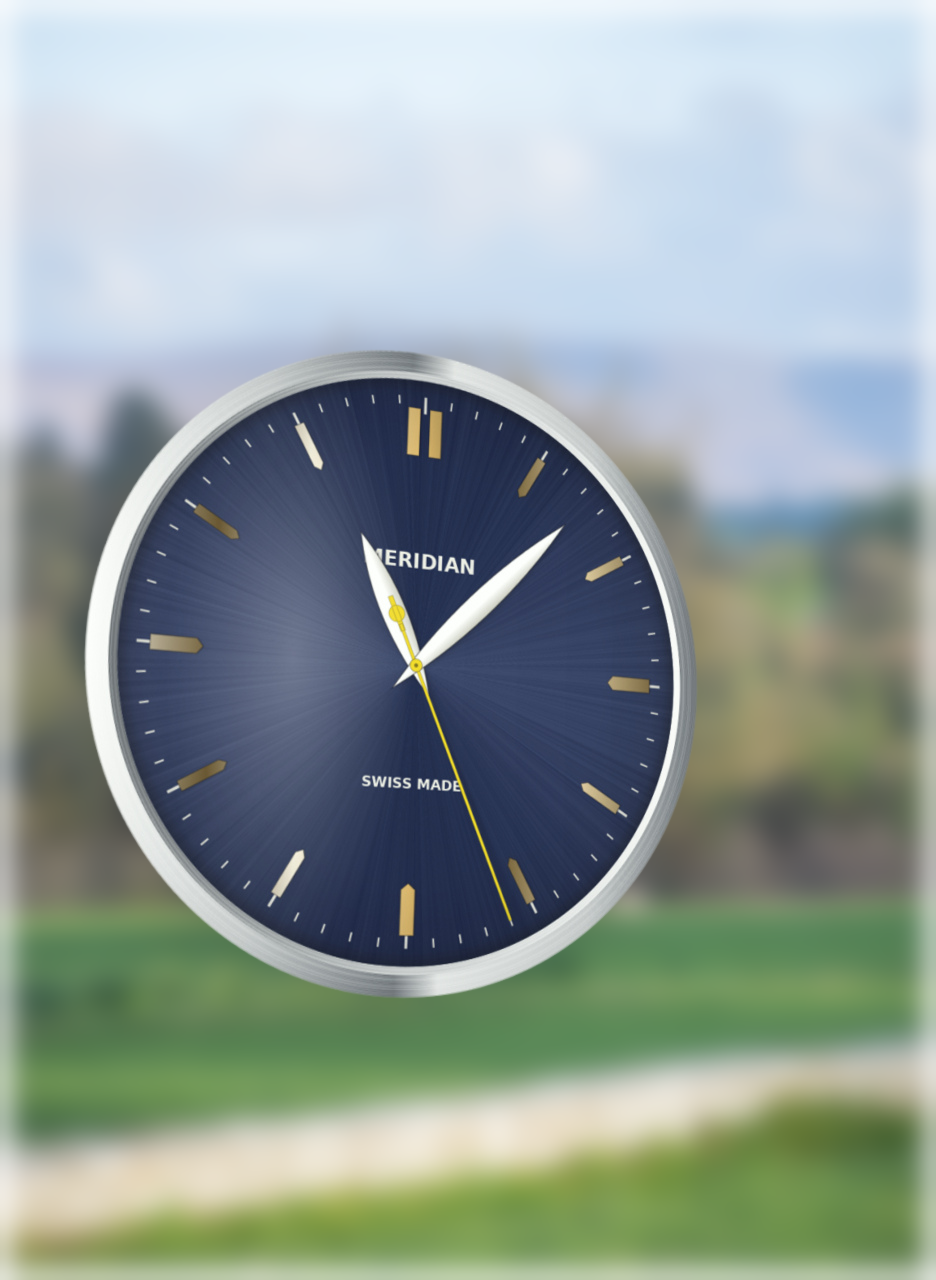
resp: 11h07m26s
